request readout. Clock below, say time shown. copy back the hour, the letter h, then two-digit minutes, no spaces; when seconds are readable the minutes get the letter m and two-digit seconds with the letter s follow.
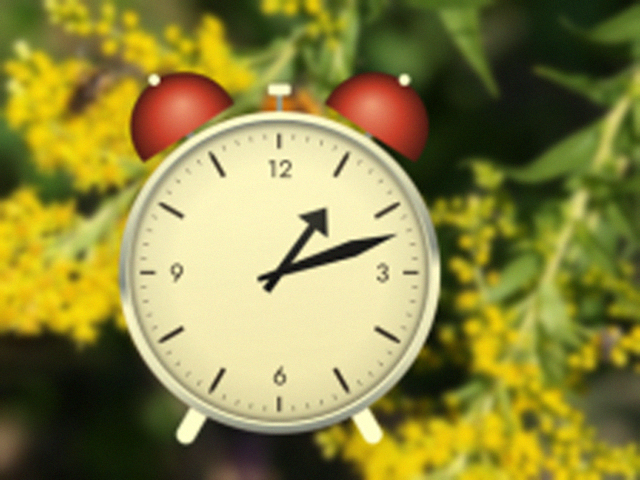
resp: 1h12
